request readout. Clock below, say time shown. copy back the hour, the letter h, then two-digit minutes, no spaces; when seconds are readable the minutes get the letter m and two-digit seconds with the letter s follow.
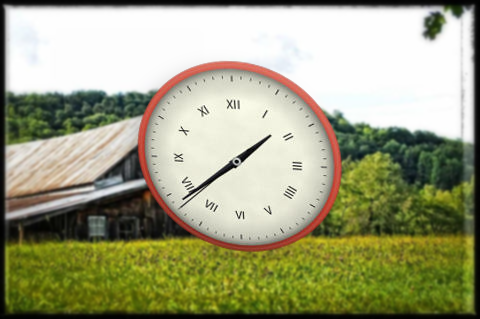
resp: 1h38m38s
